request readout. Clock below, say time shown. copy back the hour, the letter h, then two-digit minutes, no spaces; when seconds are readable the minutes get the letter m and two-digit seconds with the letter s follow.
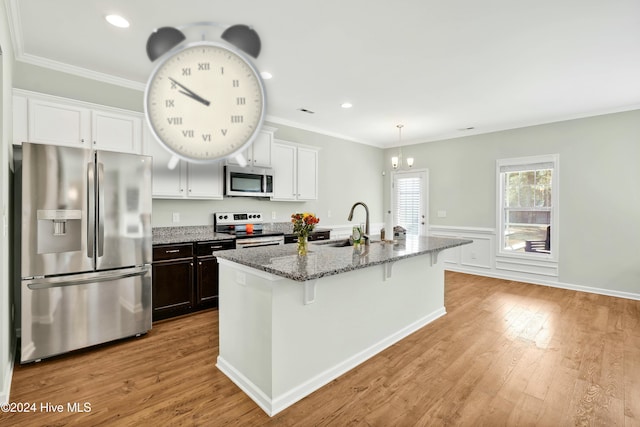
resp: 9h51
